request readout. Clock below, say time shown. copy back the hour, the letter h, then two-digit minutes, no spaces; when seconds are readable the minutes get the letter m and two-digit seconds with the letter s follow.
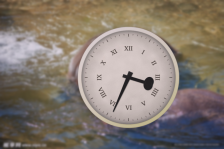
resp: 3h34
